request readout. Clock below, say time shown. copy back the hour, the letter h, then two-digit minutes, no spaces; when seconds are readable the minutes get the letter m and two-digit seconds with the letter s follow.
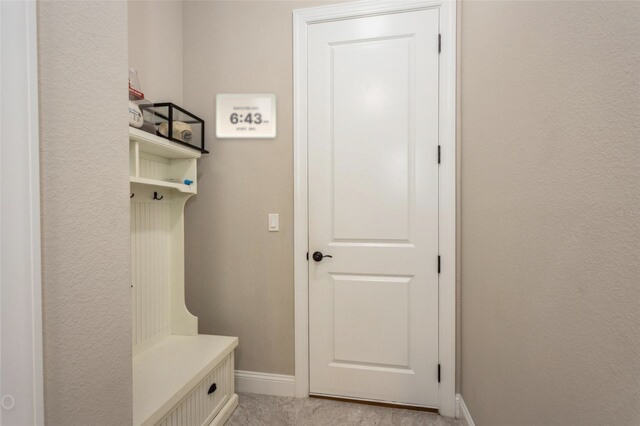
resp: 6h43
